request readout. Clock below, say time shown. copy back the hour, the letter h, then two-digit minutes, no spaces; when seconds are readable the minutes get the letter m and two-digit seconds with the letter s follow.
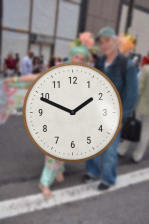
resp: 1h49
